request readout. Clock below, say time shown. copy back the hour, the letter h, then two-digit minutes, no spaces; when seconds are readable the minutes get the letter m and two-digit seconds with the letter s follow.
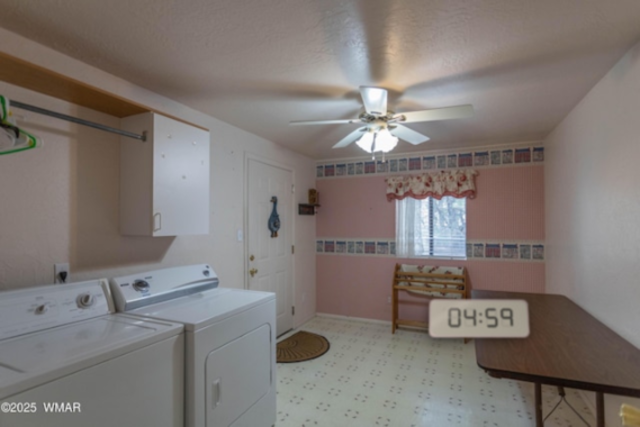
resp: 4h59
